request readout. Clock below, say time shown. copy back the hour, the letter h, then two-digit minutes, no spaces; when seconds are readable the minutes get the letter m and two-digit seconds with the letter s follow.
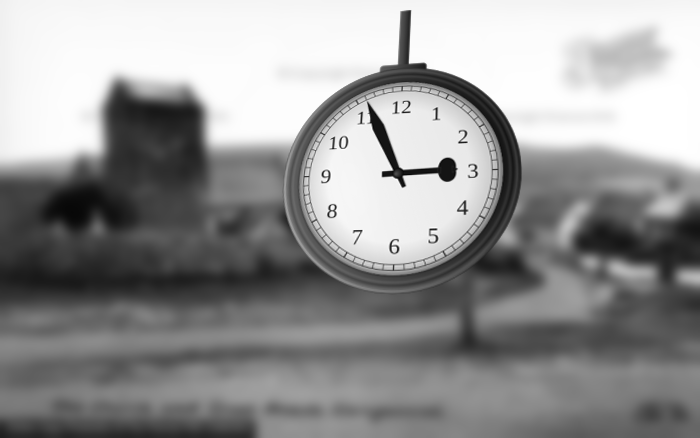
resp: 2h56
